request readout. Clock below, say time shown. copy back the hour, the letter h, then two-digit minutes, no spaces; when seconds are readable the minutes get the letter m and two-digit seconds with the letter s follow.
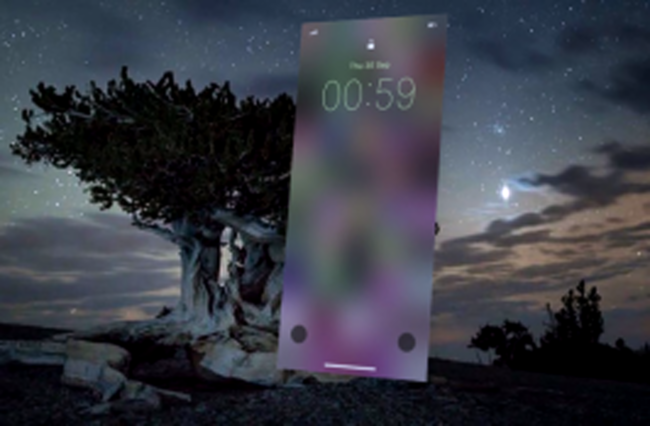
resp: 0h59
